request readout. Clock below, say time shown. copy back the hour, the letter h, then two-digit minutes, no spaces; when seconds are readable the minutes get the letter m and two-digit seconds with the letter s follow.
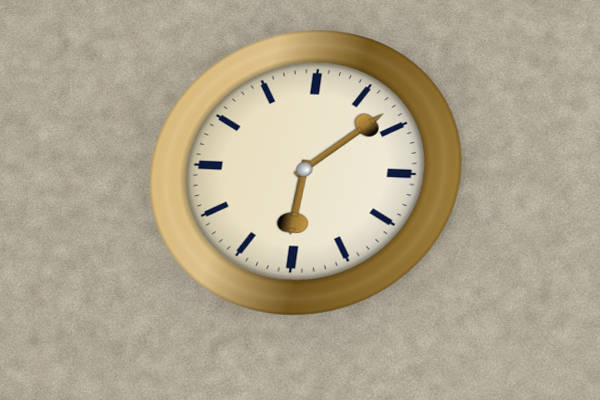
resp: 6h08
